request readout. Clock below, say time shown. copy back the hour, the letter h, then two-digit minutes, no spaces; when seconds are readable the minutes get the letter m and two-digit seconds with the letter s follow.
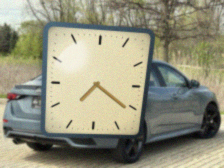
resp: 7h21
